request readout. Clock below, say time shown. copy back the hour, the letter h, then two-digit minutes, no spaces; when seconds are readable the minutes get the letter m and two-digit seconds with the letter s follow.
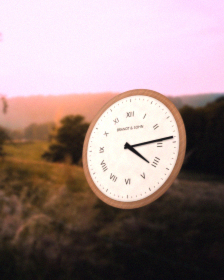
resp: 4h14
